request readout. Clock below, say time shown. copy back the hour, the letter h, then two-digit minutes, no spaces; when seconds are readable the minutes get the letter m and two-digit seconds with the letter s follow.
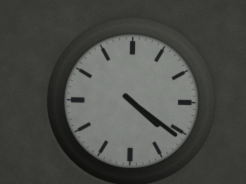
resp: 4h21
